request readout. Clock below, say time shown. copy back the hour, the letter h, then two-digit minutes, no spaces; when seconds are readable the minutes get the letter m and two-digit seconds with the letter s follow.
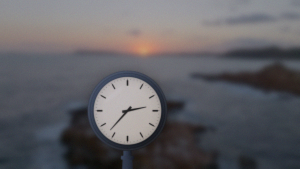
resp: 2h37
